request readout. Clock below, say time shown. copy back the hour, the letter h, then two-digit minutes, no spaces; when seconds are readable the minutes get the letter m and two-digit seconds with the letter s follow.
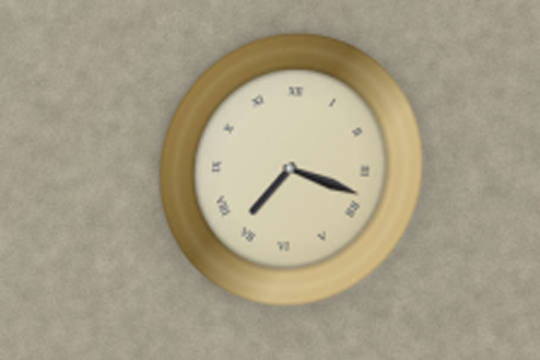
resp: 7h18
